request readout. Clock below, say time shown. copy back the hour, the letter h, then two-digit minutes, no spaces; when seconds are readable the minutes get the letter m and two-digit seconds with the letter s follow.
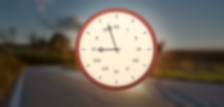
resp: 8h57
